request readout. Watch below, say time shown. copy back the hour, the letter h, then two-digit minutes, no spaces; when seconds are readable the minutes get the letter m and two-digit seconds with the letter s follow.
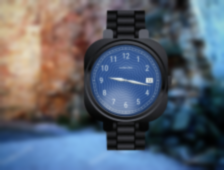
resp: 9h17
